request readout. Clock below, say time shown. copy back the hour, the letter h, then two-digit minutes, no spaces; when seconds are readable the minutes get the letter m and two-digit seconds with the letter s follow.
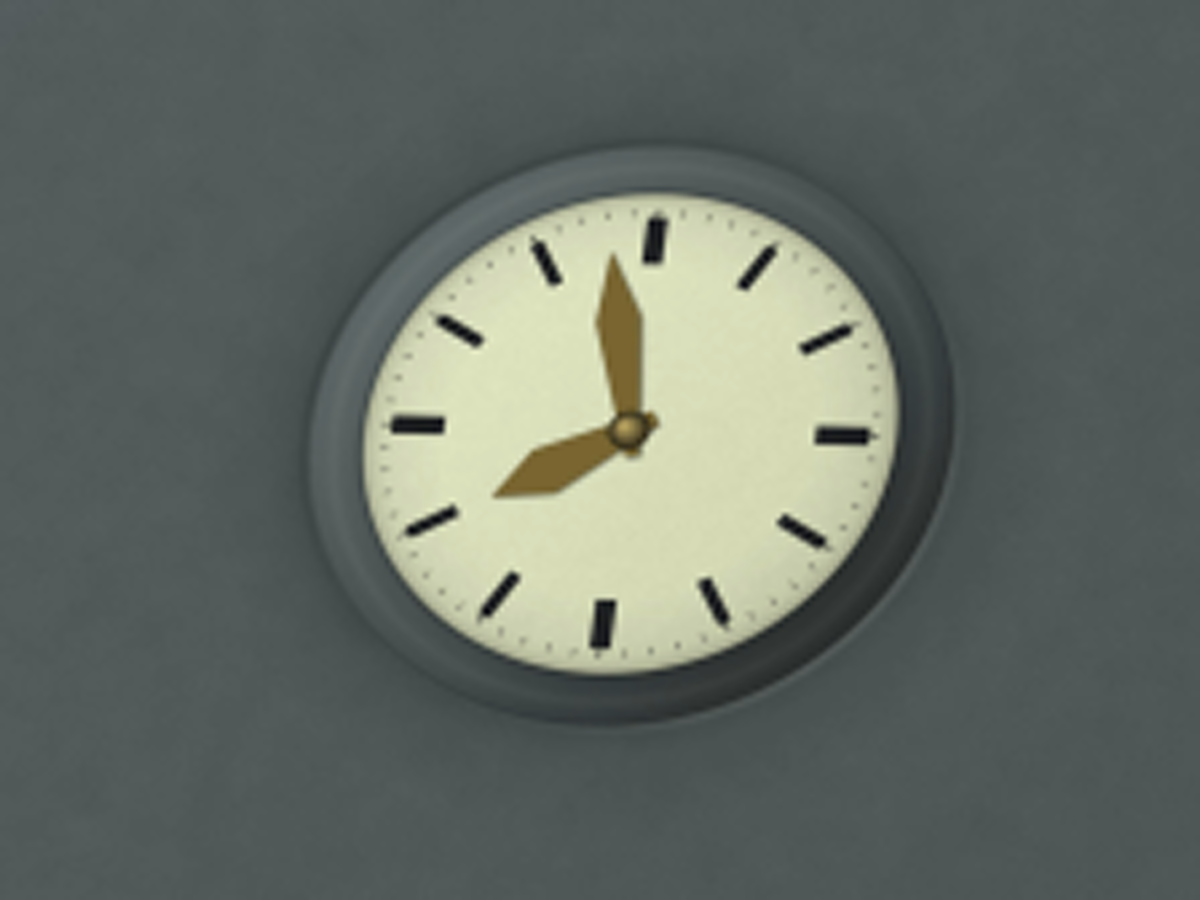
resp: 7h58
